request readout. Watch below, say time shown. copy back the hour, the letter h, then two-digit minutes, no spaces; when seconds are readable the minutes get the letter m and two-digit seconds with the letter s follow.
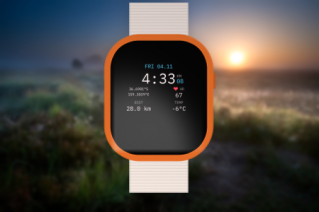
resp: 4h33
